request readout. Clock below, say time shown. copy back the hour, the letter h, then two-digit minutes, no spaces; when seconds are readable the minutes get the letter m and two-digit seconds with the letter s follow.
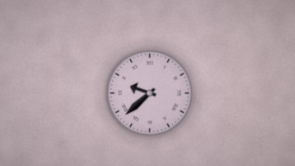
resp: 9h38
